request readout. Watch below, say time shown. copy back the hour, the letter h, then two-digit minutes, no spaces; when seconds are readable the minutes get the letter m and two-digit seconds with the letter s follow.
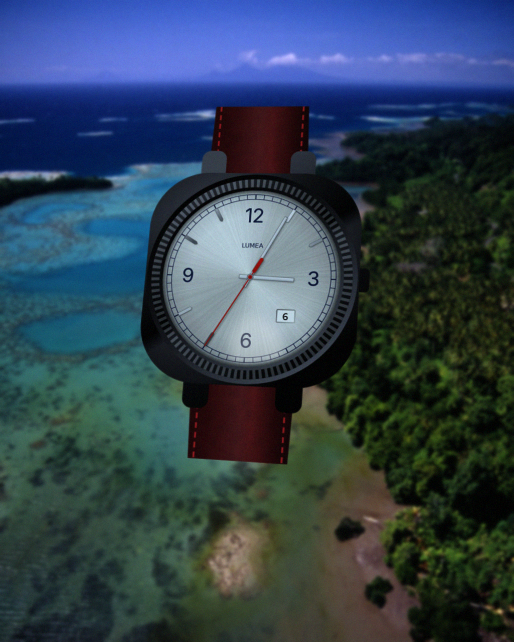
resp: 3h04m35s
